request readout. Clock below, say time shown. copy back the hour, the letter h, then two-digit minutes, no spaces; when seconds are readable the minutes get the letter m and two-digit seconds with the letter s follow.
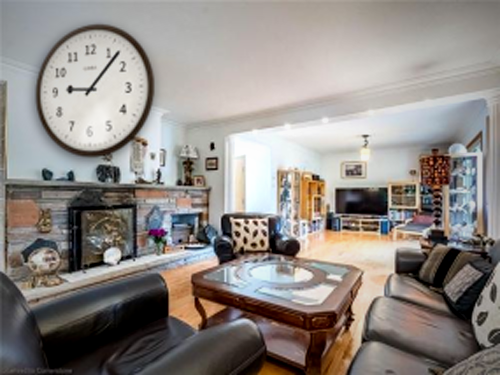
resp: 9h07
